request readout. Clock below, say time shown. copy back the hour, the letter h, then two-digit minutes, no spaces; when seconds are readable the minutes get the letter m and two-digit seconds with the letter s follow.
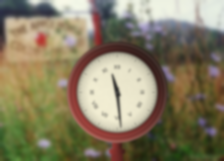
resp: 11h29
